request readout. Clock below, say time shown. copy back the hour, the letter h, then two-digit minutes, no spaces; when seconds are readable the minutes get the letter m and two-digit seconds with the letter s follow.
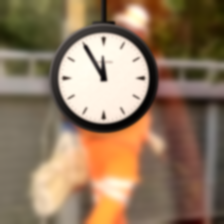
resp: 11h55
